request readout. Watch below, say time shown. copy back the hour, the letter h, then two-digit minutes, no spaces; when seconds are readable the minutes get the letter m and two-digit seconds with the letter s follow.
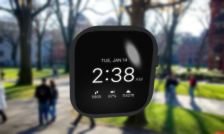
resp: 2h38
